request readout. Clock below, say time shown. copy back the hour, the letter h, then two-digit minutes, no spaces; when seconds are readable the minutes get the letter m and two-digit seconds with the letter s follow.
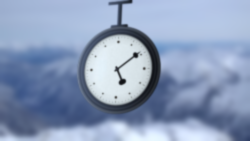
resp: 5h09
